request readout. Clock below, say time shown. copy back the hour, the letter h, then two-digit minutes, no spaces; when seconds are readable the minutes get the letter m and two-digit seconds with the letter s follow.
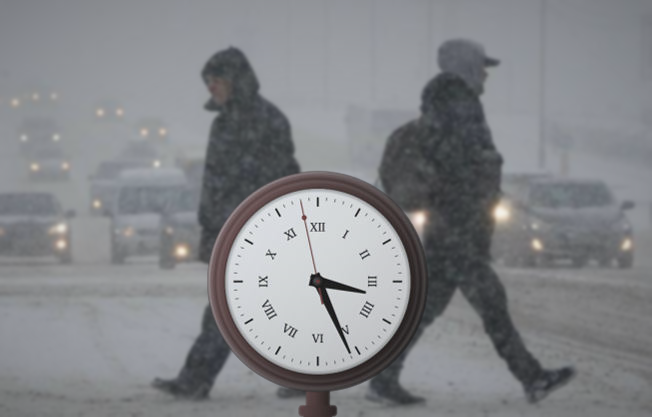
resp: 3h25m58s
